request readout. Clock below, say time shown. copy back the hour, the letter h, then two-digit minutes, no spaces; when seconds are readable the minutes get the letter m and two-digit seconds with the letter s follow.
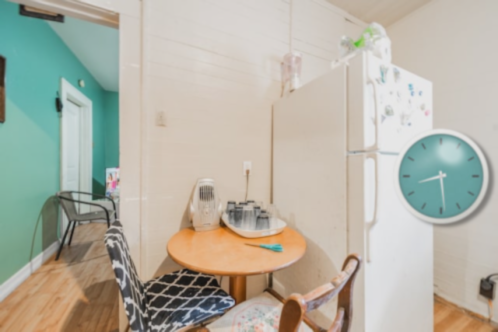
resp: 8h29
